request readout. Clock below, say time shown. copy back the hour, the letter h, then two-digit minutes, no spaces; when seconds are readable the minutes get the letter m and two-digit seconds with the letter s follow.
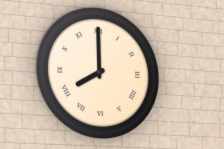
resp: 8h00
